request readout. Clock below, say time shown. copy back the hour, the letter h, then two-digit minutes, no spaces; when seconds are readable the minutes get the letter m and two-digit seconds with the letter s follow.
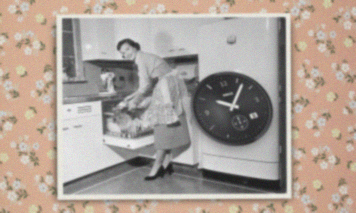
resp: 10h07
